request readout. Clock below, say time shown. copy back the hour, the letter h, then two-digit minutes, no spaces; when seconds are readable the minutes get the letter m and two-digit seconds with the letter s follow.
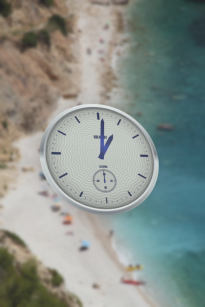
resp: 1h01
